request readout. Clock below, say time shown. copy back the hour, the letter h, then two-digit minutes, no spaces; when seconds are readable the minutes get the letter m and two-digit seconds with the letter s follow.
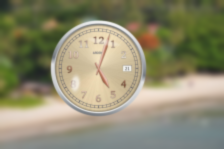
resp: 5h03
